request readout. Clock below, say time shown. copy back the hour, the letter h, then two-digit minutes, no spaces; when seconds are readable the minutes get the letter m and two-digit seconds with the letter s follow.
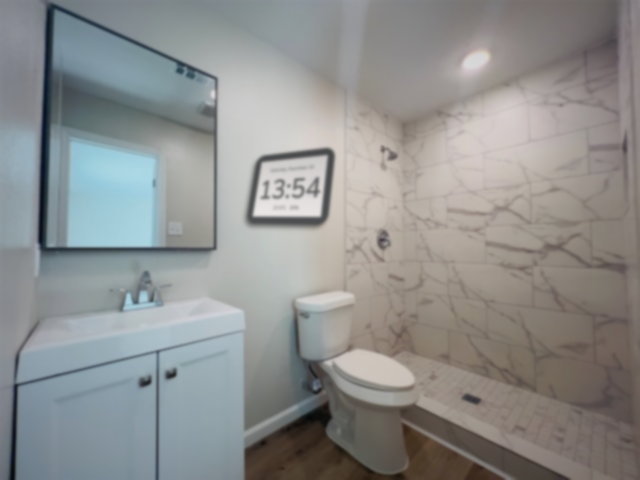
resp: 13h54
